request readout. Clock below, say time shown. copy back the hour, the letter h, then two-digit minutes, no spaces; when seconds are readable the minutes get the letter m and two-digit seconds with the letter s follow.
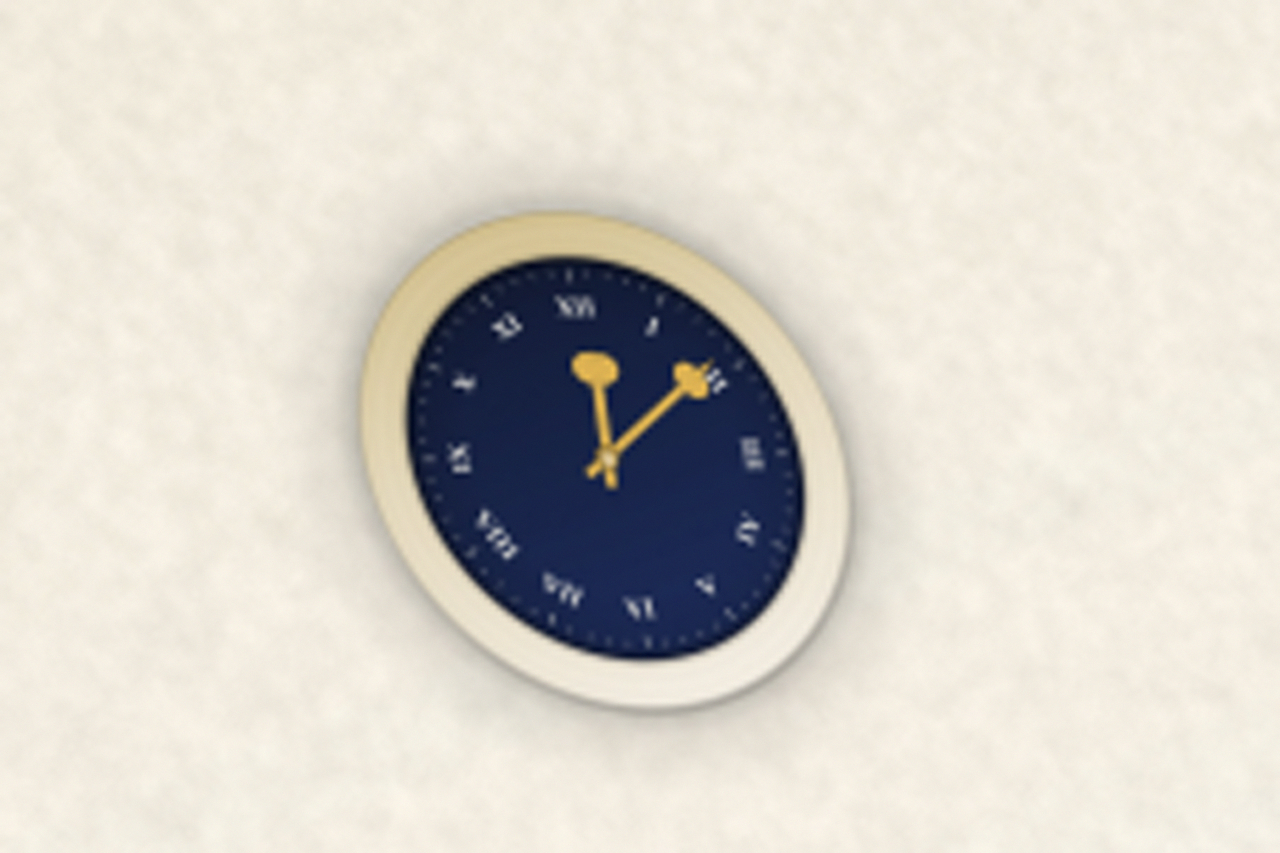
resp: 12h09
